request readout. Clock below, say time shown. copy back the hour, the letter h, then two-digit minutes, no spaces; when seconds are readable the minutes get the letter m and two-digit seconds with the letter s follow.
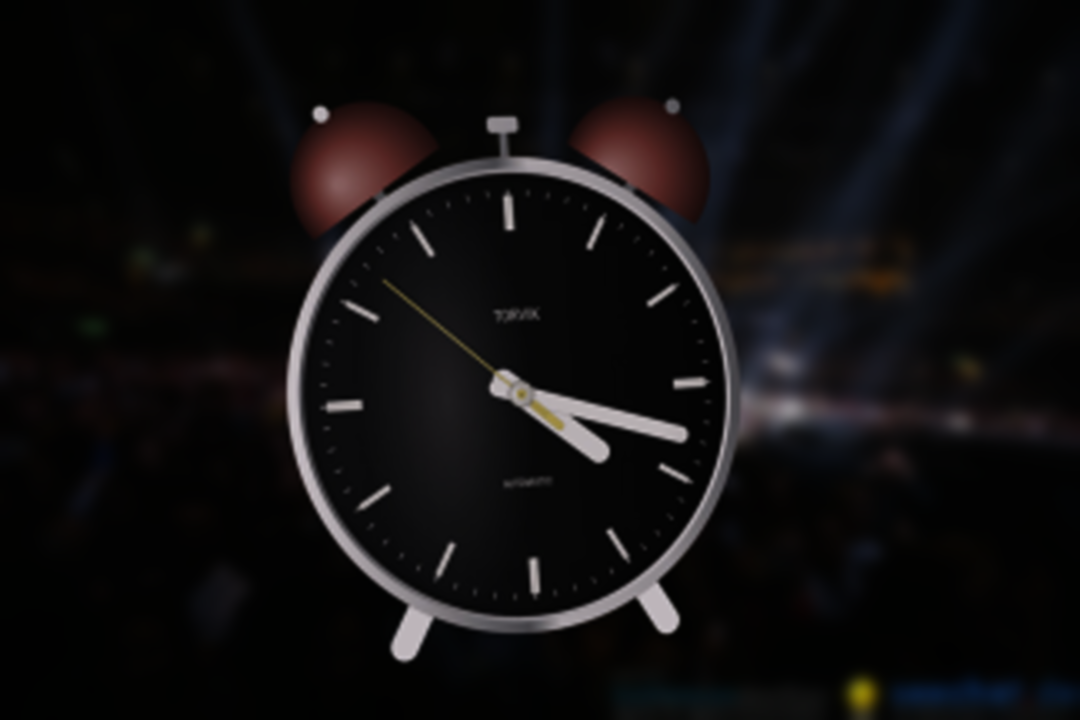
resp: 4h17m52s
